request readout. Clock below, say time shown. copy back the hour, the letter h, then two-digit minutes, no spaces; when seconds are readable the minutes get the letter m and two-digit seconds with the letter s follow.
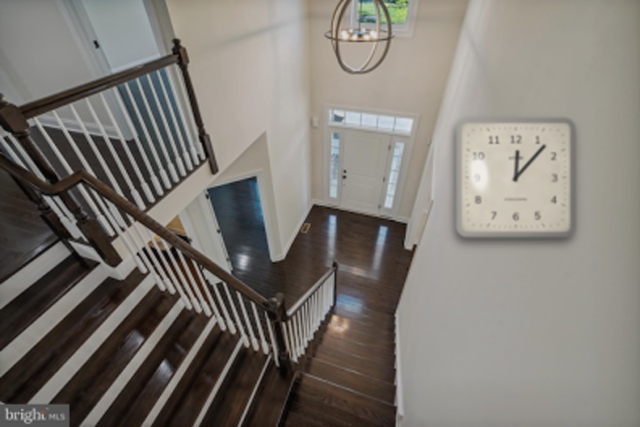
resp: 12h07
